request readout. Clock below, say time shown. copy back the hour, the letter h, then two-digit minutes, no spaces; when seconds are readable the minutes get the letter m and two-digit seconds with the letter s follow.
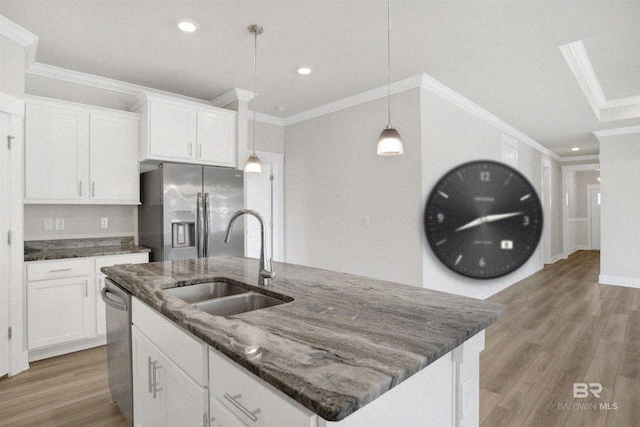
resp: 8h13
